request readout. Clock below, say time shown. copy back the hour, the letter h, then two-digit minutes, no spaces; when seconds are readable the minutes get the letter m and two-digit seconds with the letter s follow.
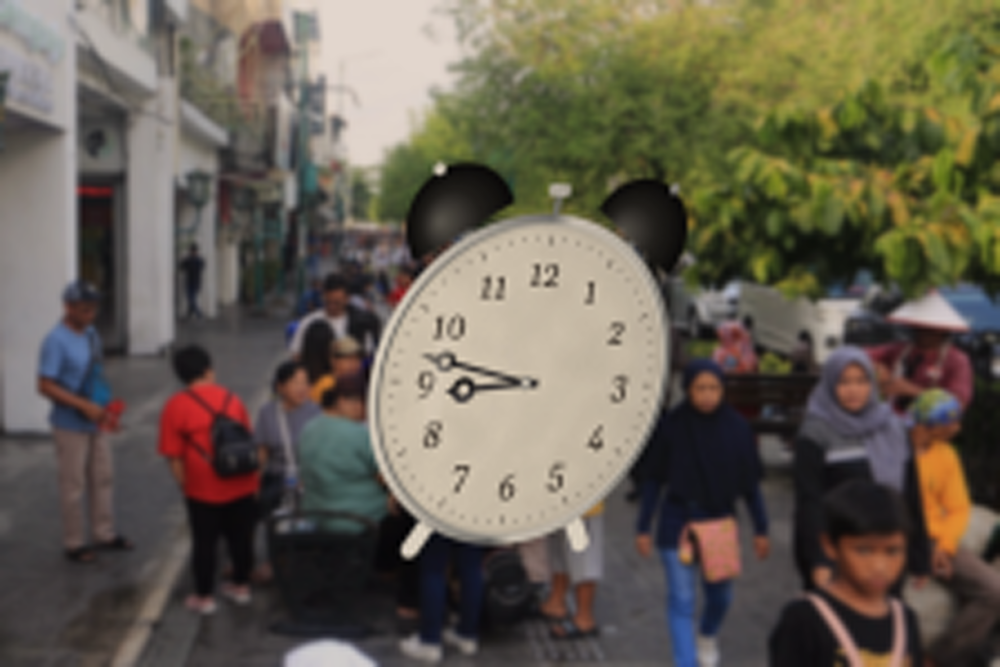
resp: 8h47
